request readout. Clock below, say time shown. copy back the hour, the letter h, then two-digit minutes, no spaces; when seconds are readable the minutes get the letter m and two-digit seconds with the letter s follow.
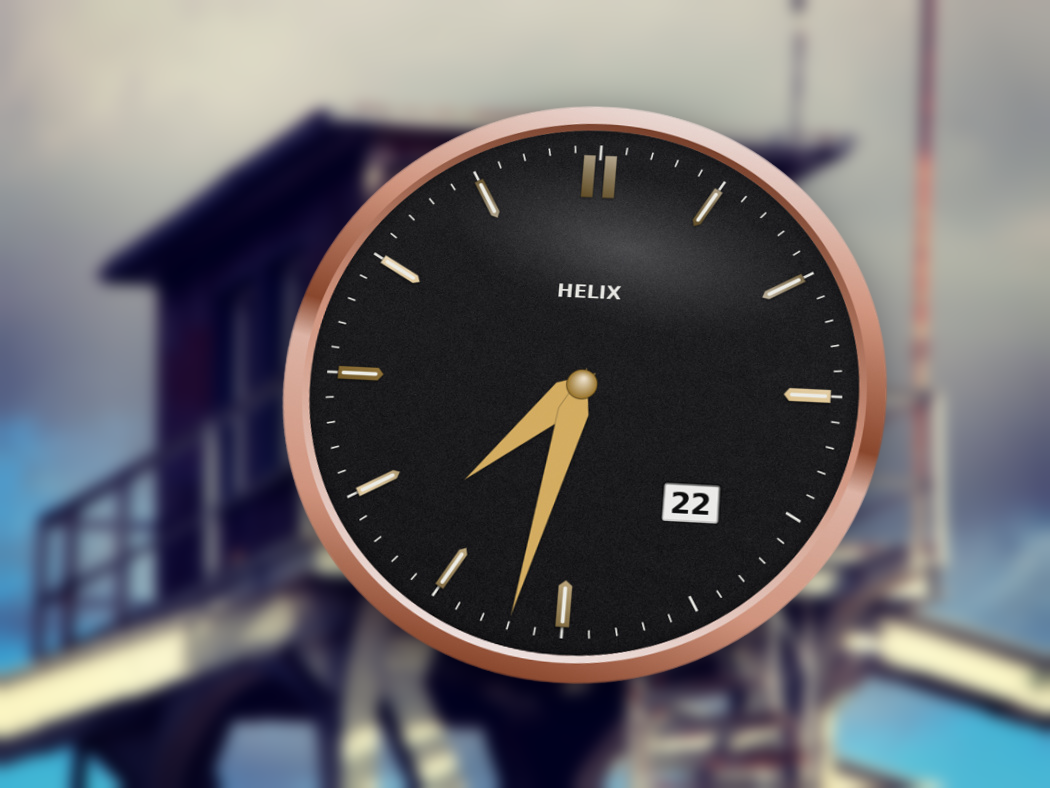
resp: 7h32
